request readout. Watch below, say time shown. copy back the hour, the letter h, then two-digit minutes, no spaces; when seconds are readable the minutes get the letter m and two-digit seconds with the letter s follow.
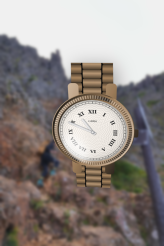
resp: 10h49
